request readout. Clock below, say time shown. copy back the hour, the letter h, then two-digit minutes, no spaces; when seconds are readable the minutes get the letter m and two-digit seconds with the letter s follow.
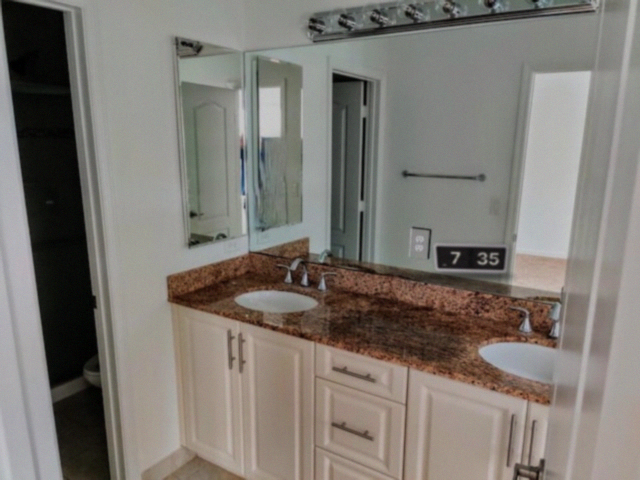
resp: 7h35
